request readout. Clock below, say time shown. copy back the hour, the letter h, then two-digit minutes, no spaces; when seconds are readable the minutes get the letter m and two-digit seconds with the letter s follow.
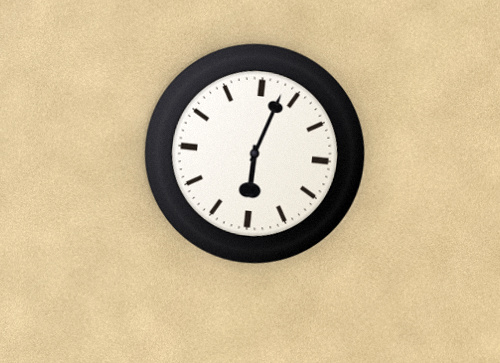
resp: 6h03
